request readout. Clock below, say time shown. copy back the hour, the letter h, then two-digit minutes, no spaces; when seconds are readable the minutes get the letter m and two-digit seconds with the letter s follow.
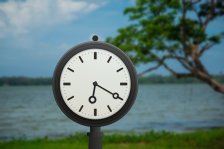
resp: 6h20
